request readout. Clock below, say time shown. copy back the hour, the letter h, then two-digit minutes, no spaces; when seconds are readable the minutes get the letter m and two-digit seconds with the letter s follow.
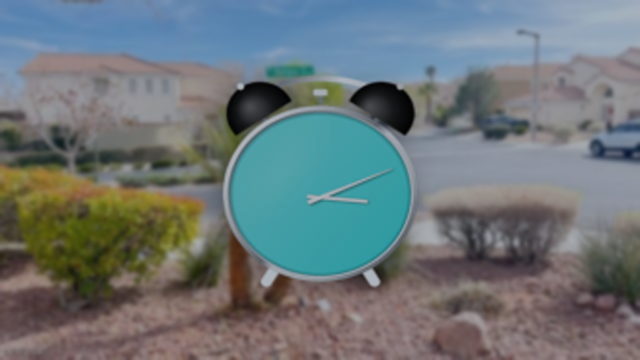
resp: 3h11
